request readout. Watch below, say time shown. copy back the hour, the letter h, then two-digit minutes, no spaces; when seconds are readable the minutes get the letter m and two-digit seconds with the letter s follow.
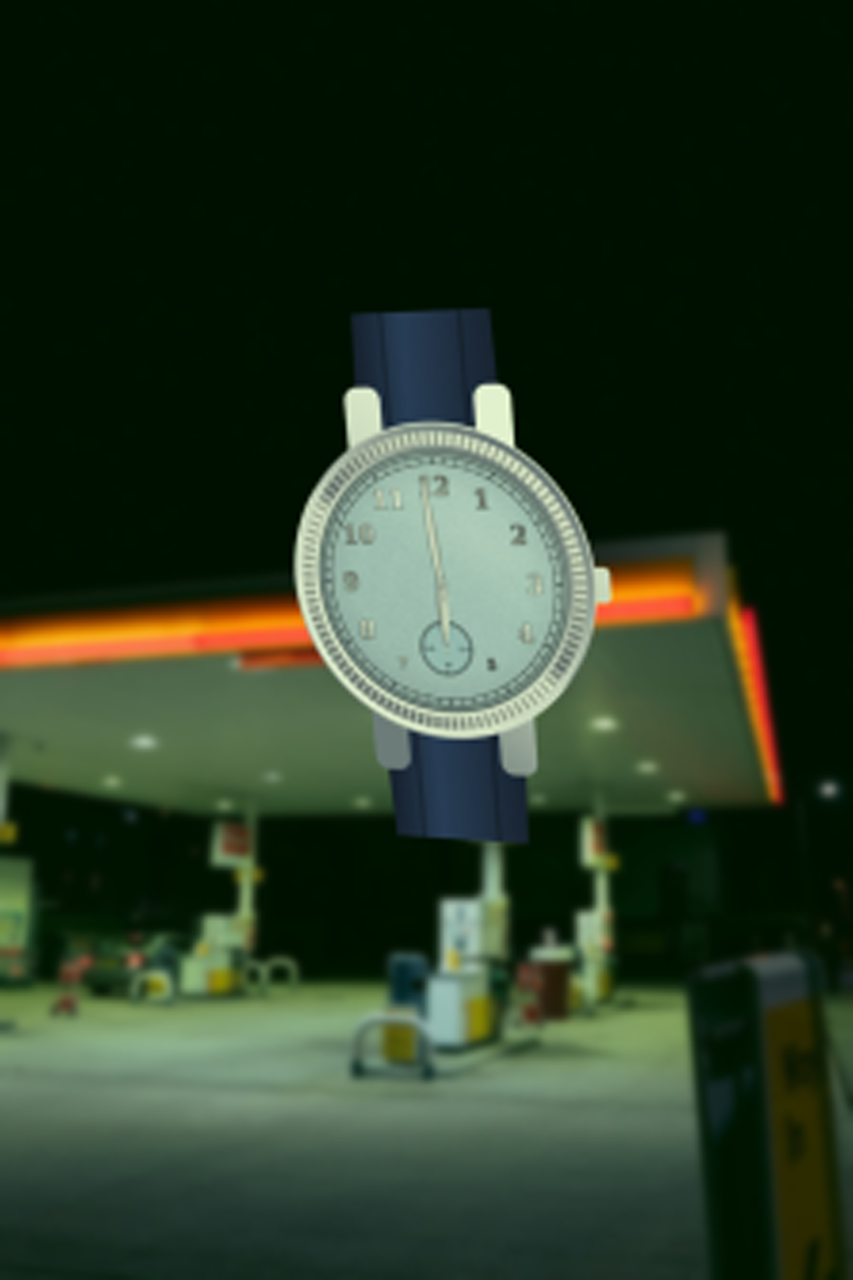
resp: 5h59
